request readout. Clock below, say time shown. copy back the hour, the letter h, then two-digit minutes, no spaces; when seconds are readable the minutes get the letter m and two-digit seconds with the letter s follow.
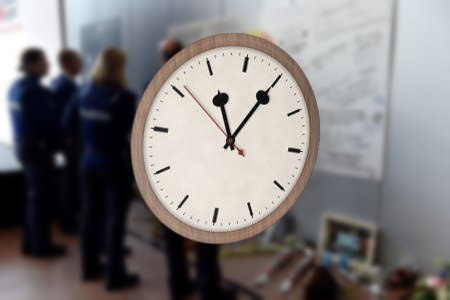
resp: 11h04m51s
